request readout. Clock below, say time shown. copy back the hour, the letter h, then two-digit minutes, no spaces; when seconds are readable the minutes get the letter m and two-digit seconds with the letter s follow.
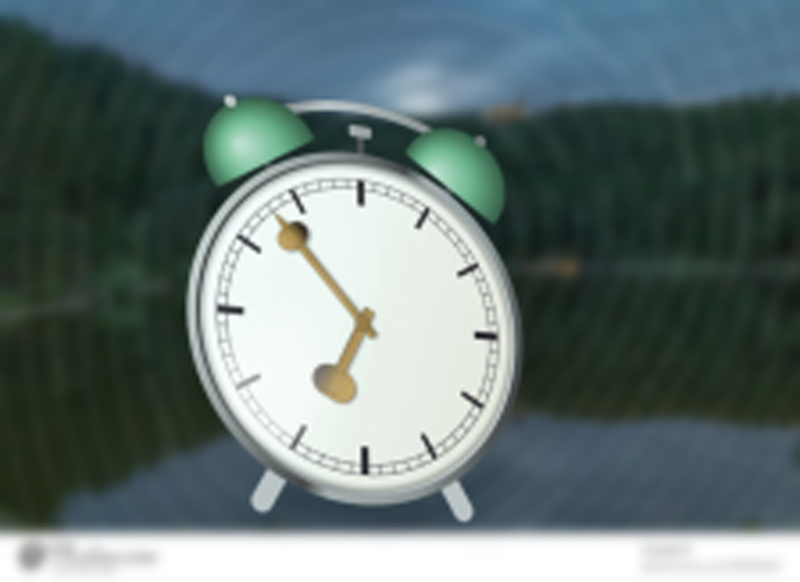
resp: 6h53
